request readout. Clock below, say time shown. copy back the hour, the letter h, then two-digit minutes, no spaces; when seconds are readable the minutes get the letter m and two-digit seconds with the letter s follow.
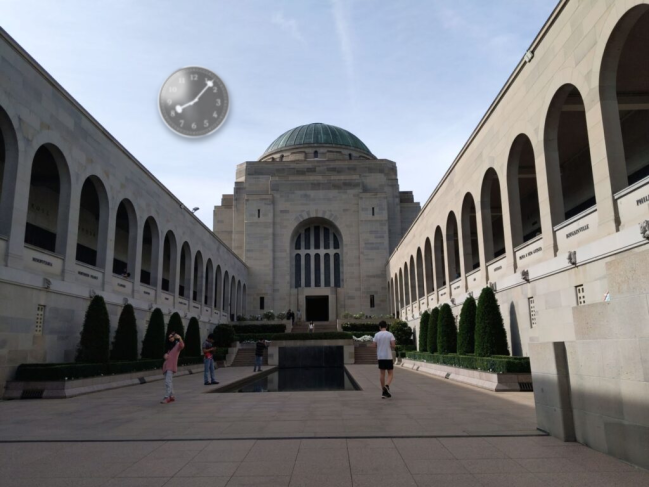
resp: 8h07
